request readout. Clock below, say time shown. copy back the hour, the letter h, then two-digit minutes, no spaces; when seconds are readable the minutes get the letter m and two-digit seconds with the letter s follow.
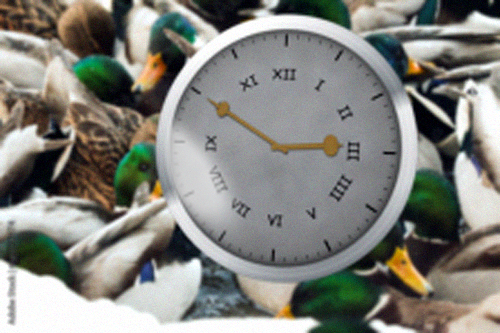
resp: 2h50
